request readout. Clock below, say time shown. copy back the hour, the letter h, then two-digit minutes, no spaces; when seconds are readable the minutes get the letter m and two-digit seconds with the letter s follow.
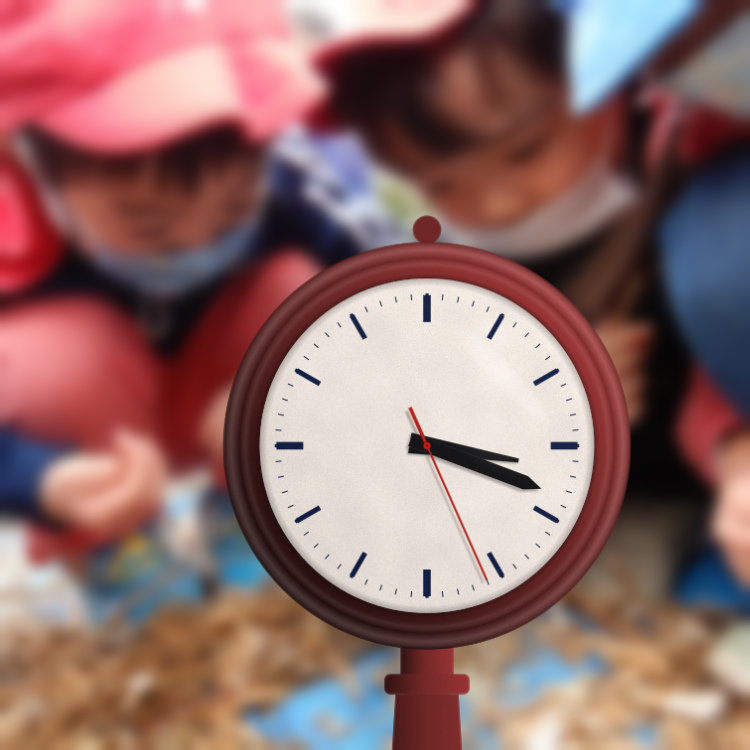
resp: 3h18m26s
